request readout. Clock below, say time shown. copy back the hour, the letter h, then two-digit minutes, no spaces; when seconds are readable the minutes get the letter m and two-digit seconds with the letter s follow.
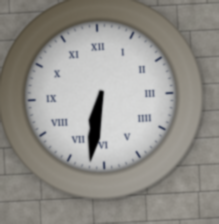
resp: 6h32
